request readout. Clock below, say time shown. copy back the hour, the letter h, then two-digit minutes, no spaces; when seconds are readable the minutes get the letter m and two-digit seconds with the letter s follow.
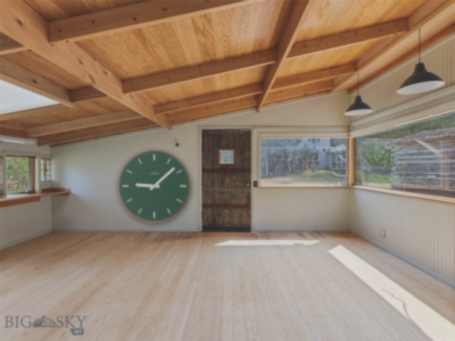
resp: 9h08
